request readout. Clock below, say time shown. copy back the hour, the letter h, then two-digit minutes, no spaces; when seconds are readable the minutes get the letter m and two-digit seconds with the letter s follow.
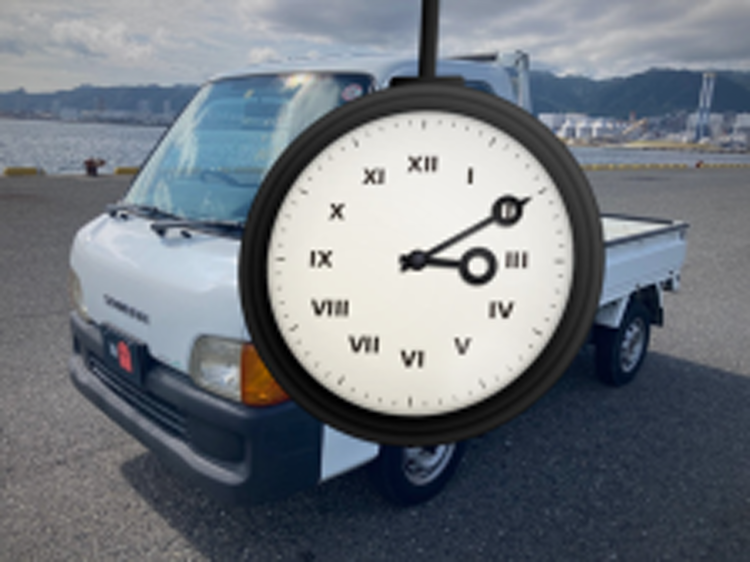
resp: 3h10
